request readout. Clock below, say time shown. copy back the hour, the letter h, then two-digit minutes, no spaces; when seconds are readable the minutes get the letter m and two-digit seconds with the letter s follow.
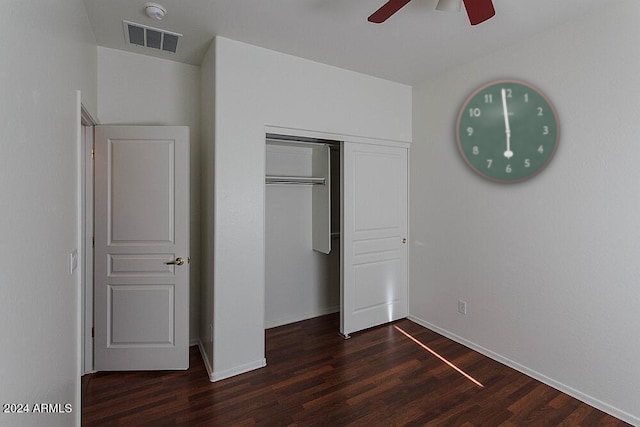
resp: 5h59
